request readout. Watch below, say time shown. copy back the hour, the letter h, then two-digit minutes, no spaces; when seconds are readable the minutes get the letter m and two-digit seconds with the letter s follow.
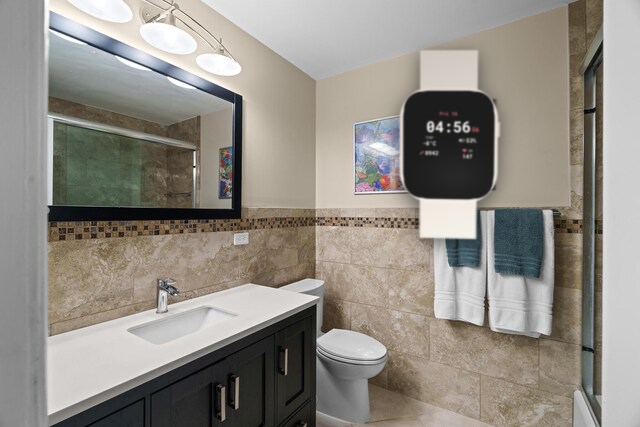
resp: 4h56
